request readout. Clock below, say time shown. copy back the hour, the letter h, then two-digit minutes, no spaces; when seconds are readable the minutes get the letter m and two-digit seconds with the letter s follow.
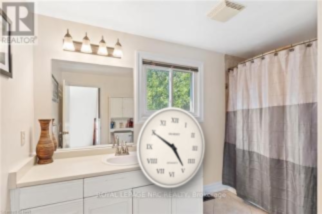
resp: 4h50
